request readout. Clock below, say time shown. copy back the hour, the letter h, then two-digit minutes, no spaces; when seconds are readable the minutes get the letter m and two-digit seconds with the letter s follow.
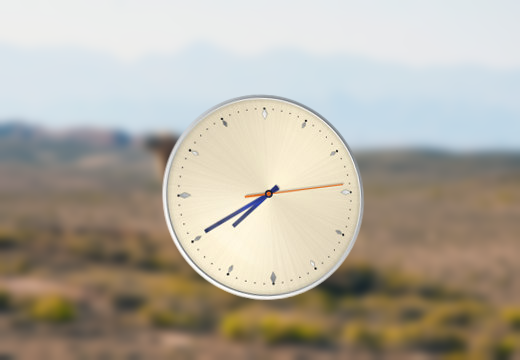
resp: 7h40m14s
